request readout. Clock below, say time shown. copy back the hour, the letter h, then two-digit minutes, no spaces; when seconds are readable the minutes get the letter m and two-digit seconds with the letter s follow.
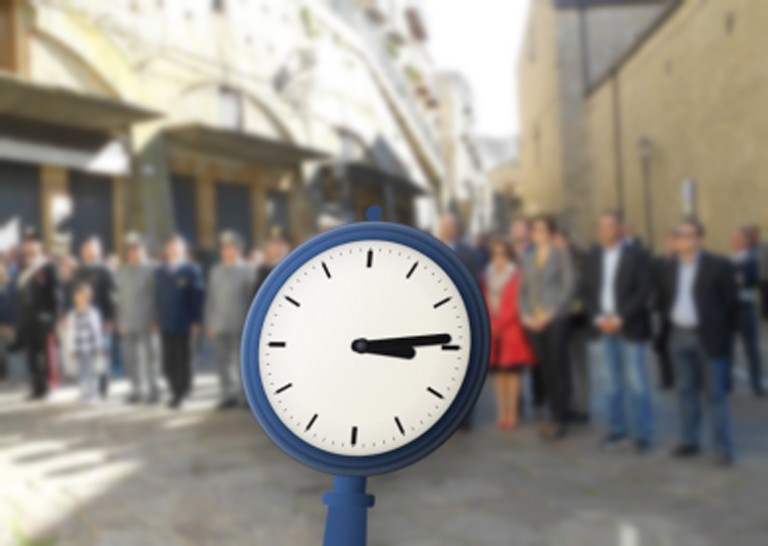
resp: 3h14
